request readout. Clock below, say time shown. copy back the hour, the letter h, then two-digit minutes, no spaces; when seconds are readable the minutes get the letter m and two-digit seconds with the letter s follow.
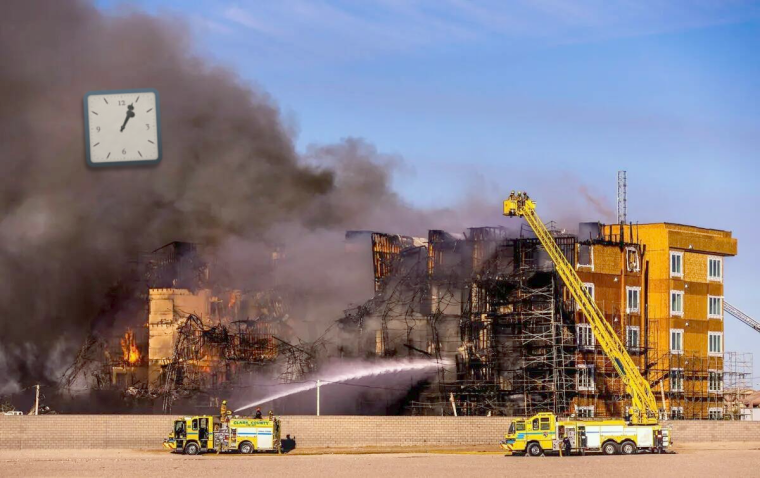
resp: 1h04
